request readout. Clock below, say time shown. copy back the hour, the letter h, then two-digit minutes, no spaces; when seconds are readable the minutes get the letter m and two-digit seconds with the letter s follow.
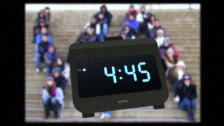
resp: 4h45
